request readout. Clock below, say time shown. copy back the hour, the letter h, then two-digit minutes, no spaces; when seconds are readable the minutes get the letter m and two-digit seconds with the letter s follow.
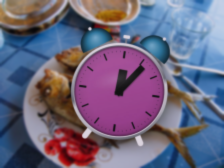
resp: 12h06
